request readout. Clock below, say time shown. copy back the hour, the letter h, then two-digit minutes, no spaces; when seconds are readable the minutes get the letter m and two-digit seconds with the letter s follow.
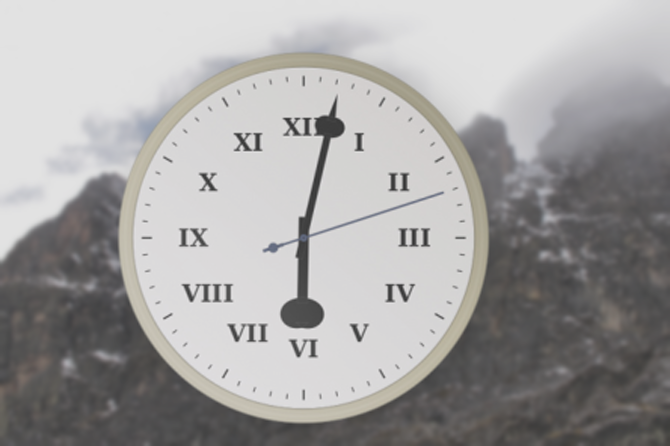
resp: 6h02m12s
